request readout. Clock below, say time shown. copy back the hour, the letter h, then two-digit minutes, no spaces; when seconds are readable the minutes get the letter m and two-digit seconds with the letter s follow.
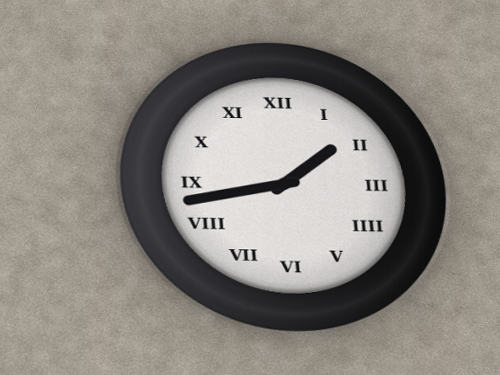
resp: 1h43
